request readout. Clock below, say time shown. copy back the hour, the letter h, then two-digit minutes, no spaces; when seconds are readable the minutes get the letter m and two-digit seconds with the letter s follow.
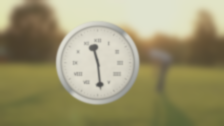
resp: 11h29
